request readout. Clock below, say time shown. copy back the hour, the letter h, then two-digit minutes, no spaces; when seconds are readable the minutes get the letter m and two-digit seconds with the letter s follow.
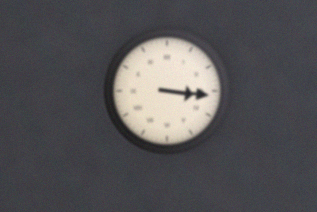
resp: 3h16
